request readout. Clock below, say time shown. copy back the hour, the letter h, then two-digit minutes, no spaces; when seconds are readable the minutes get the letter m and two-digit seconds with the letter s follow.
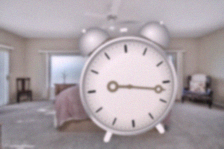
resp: 9h17
